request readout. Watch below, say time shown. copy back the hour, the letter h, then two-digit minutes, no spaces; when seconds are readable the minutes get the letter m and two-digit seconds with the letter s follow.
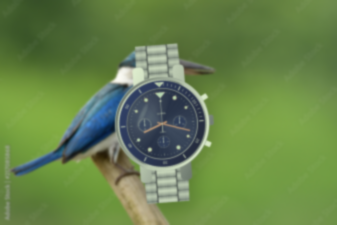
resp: 8h18
